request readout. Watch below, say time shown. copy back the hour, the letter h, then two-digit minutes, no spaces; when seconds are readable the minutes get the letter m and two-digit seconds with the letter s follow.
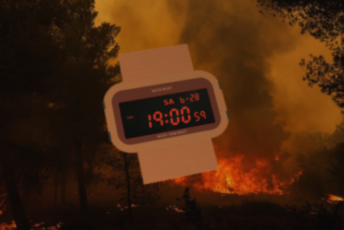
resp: 19h00m59s
